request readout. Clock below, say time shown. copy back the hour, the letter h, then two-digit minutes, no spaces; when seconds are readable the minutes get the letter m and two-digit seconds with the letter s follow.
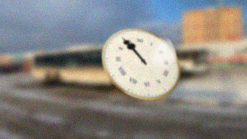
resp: 10h54
